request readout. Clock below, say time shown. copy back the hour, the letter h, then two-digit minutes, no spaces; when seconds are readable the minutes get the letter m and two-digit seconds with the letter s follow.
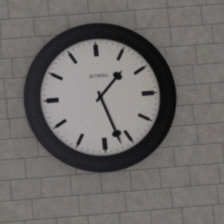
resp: 1h27
